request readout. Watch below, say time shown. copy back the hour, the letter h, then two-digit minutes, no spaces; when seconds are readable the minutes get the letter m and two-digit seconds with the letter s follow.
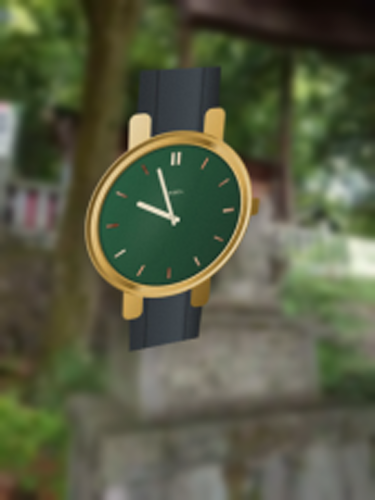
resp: 9h57
